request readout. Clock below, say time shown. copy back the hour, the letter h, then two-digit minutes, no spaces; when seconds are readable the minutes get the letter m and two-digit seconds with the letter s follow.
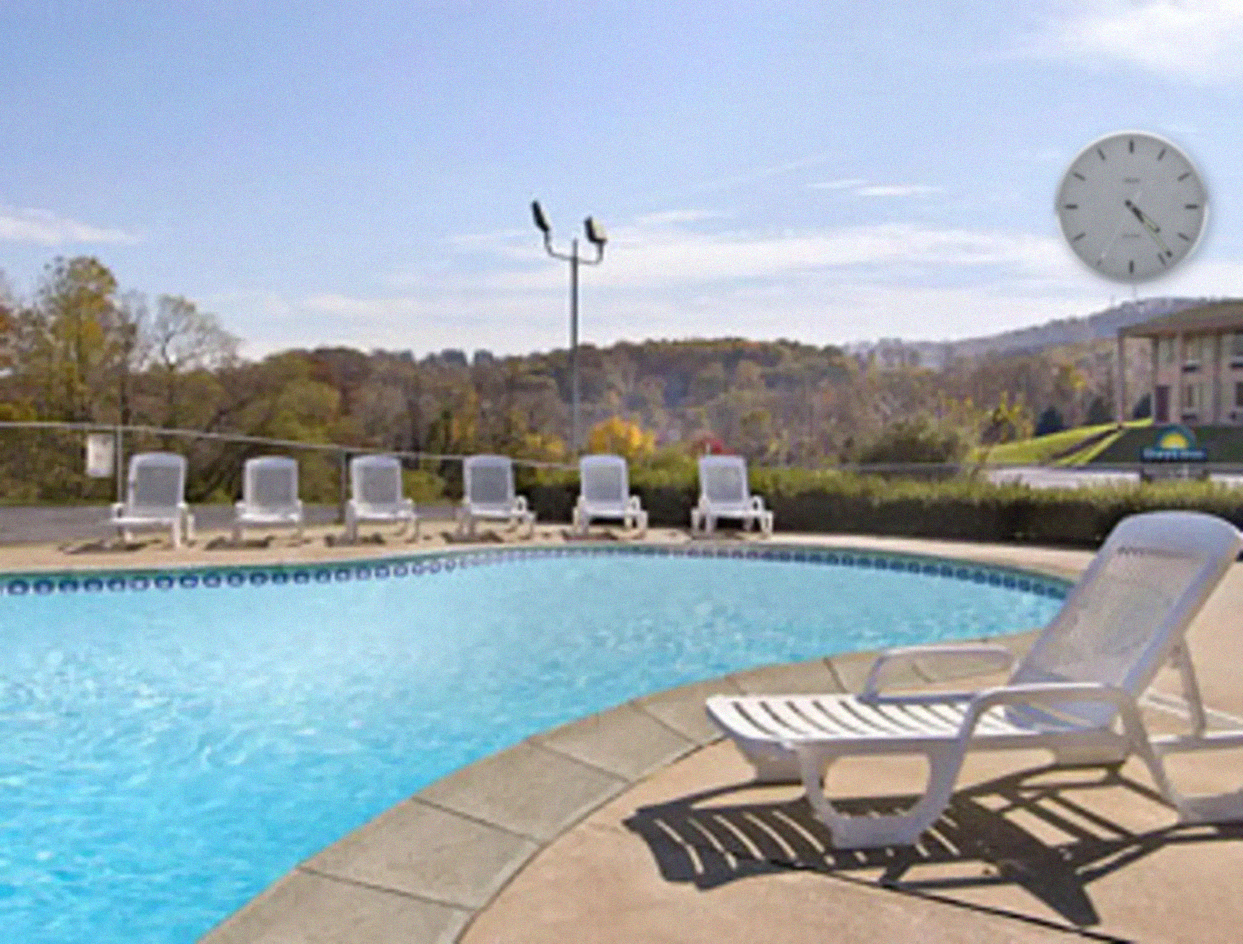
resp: 4h23m35s
